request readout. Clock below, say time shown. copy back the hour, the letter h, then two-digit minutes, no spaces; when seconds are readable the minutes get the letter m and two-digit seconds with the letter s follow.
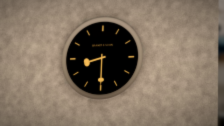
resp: 8h30
